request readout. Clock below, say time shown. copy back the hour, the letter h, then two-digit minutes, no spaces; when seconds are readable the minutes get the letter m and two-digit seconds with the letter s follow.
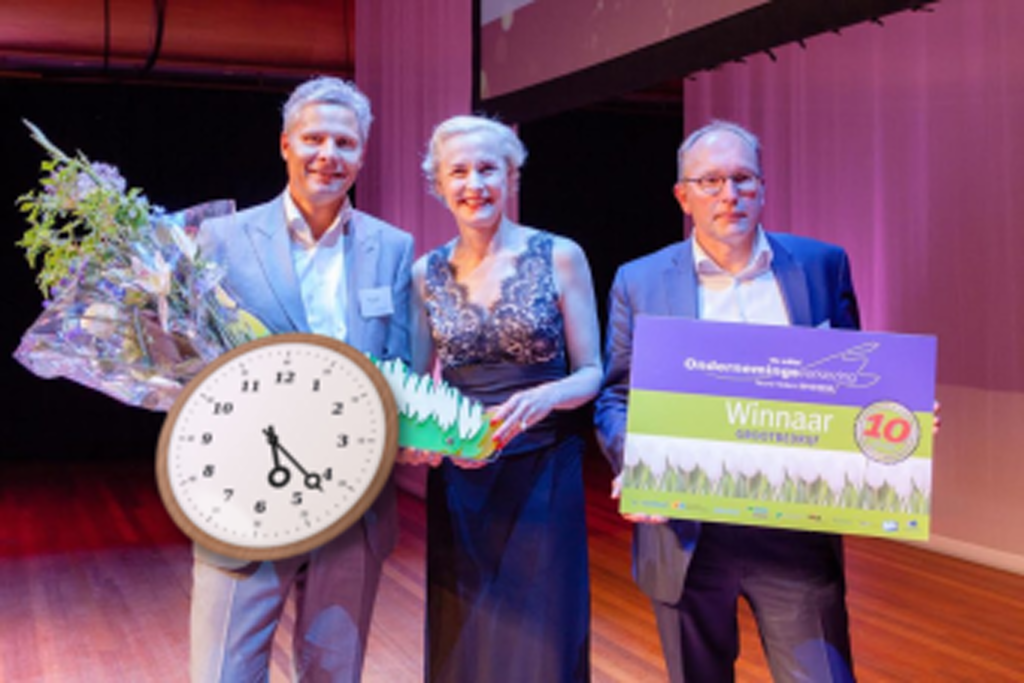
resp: 5h22
